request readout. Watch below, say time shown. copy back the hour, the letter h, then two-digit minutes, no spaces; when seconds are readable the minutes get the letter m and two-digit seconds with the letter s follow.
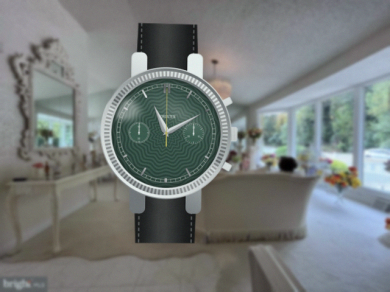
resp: 11h10
